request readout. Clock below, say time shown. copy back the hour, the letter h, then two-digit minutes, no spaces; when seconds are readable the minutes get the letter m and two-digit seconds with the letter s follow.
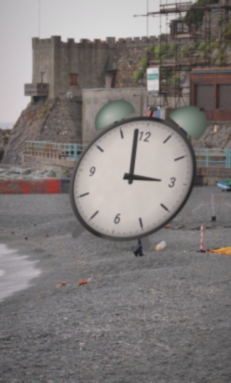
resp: 2h58
